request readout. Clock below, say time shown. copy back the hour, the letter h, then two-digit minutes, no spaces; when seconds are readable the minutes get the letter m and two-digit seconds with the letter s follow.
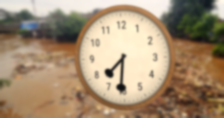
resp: 7h31
